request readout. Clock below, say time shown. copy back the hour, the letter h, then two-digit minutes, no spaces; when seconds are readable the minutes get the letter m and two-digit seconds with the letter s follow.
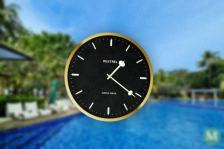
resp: 1h21
